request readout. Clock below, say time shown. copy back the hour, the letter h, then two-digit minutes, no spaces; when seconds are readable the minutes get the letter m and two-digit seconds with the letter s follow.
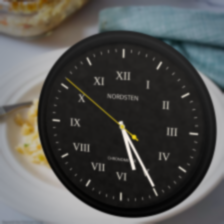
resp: 5h24m51s
